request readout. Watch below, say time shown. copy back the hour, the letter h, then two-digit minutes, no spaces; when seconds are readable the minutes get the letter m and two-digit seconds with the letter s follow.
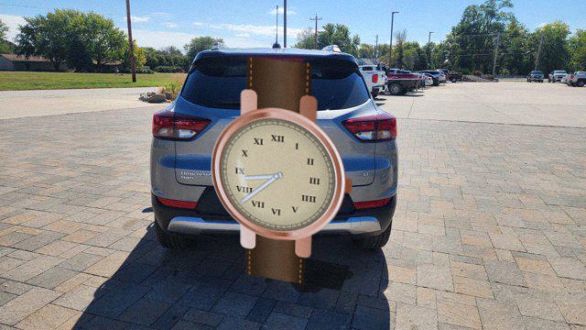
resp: 8h38
